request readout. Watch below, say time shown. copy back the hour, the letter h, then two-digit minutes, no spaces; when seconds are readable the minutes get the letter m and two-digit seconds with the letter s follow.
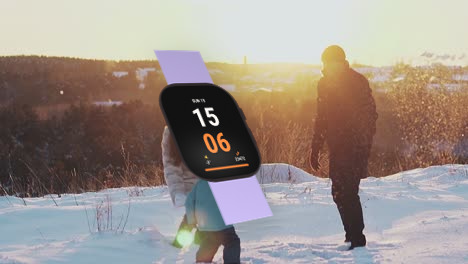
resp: 15h06
